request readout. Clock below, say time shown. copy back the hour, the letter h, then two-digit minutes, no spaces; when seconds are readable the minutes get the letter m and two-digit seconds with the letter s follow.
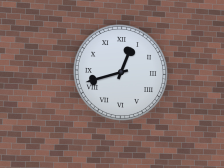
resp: 12h42
